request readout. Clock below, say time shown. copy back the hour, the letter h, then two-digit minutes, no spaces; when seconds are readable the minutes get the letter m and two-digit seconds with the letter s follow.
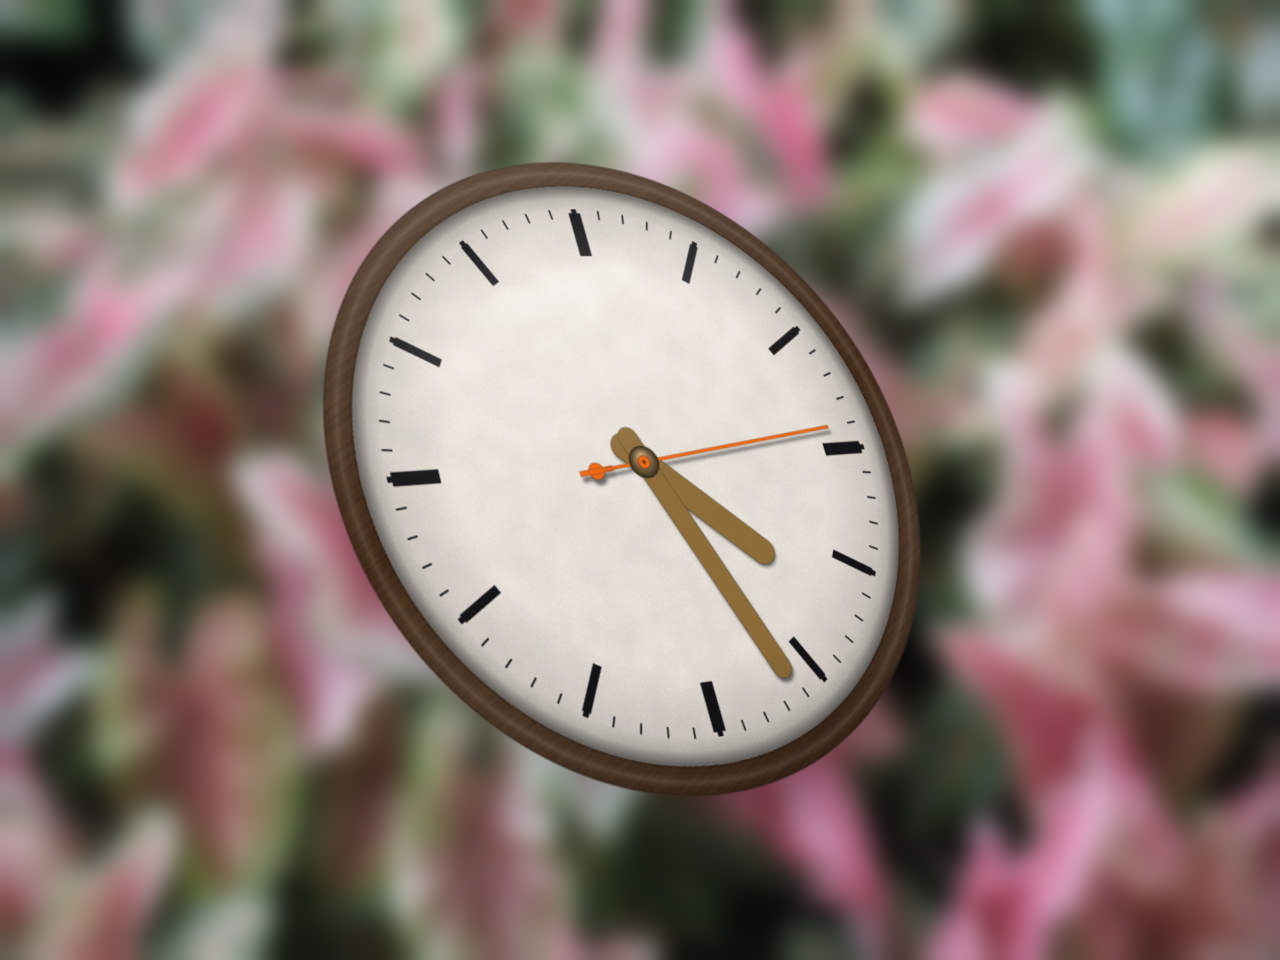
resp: 4h26m14s
